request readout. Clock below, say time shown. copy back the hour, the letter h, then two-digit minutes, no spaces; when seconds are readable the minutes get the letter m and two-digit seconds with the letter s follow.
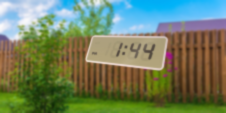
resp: 1h44
